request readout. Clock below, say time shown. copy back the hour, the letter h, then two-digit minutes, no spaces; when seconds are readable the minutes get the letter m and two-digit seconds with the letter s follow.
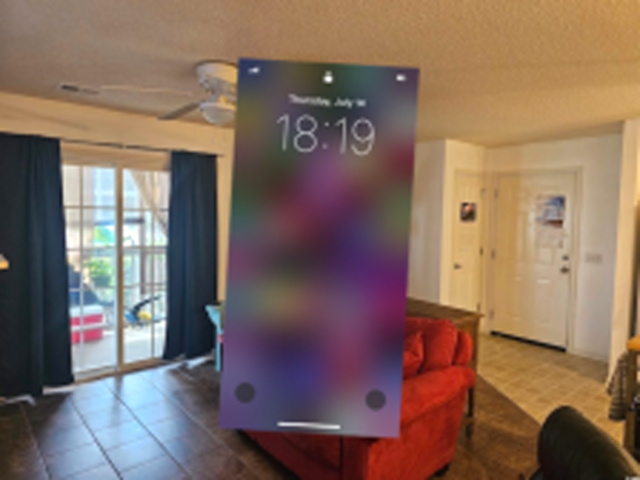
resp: 18h19
